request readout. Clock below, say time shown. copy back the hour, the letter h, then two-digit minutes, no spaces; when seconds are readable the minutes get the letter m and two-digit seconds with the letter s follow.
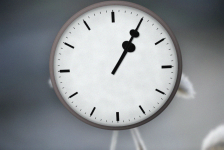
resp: 1h05
